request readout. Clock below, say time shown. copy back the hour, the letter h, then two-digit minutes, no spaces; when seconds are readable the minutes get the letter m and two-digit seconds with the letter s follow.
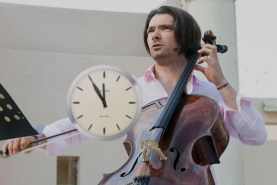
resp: 11h55
